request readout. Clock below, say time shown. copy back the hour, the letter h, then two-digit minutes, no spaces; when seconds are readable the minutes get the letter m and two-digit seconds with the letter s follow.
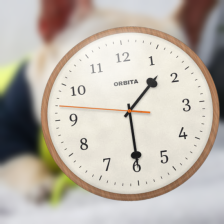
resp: 1h29m47s
